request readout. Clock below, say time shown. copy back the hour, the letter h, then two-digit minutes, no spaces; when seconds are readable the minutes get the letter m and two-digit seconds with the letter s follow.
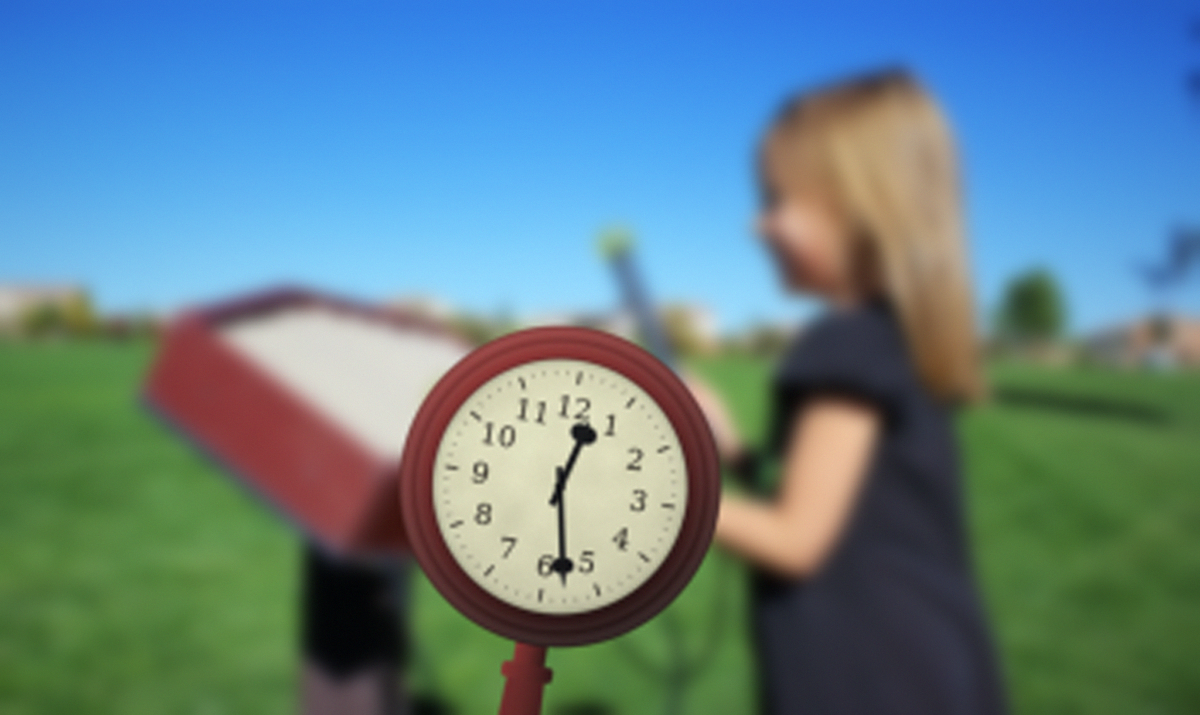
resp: 12h28
